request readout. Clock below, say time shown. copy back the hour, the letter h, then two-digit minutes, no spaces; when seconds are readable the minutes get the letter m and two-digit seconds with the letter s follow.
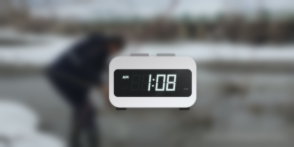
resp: 1h08
